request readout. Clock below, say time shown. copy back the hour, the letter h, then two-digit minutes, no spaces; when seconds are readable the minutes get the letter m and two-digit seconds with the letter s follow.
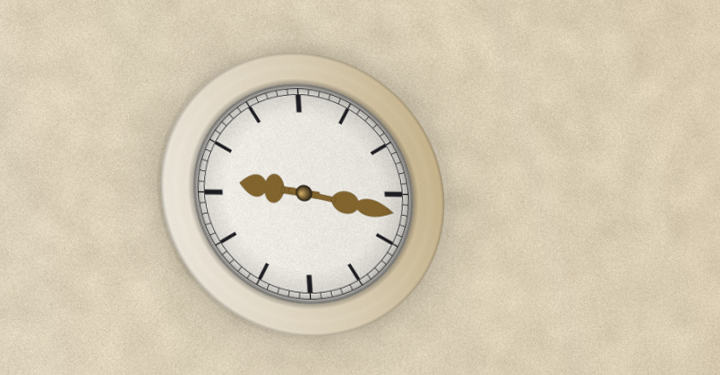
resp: 9h17
